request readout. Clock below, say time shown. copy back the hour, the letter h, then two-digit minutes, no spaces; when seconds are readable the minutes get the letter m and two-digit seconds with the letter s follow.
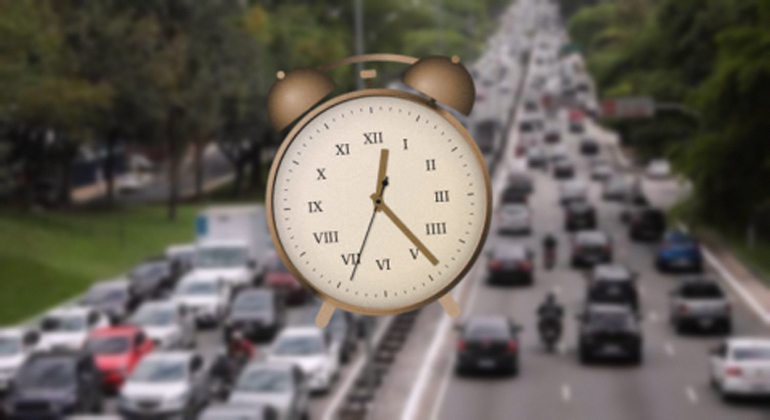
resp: 12h23m34s
